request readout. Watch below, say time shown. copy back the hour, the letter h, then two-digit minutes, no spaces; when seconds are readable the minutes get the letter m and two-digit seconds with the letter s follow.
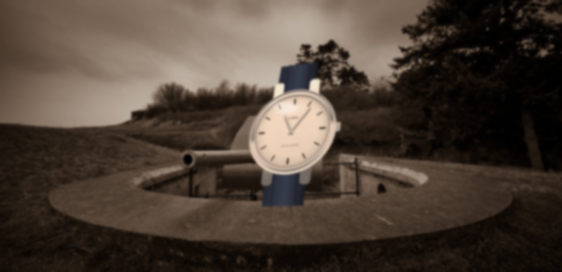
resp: 11h06
